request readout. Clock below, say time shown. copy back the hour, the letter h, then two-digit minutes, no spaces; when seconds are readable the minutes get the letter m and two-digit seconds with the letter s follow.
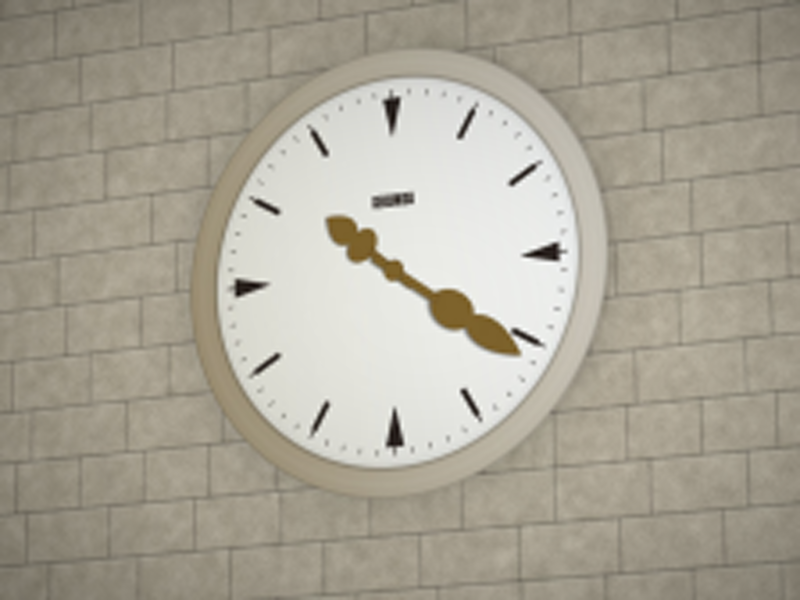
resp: 10h21
